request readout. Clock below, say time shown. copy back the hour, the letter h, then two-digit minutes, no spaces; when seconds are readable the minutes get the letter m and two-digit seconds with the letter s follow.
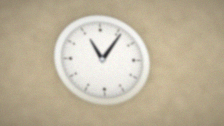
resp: 11h06
